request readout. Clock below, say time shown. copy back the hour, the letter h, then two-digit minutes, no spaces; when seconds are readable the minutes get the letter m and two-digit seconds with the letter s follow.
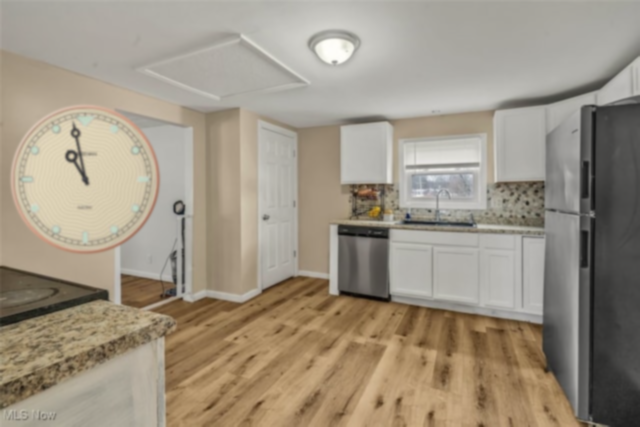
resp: 10h58
